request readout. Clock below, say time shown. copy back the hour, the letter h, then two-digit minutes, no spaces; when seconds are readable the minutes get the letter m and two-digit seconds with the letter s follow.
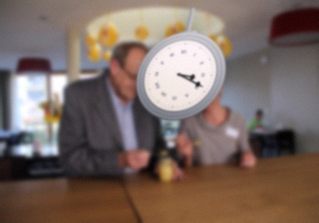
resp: 3h19
